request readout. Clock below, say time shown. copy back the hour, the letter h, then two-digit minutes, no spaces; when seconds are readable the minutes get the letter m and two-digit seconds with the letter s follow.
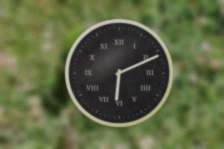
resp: 6h11
